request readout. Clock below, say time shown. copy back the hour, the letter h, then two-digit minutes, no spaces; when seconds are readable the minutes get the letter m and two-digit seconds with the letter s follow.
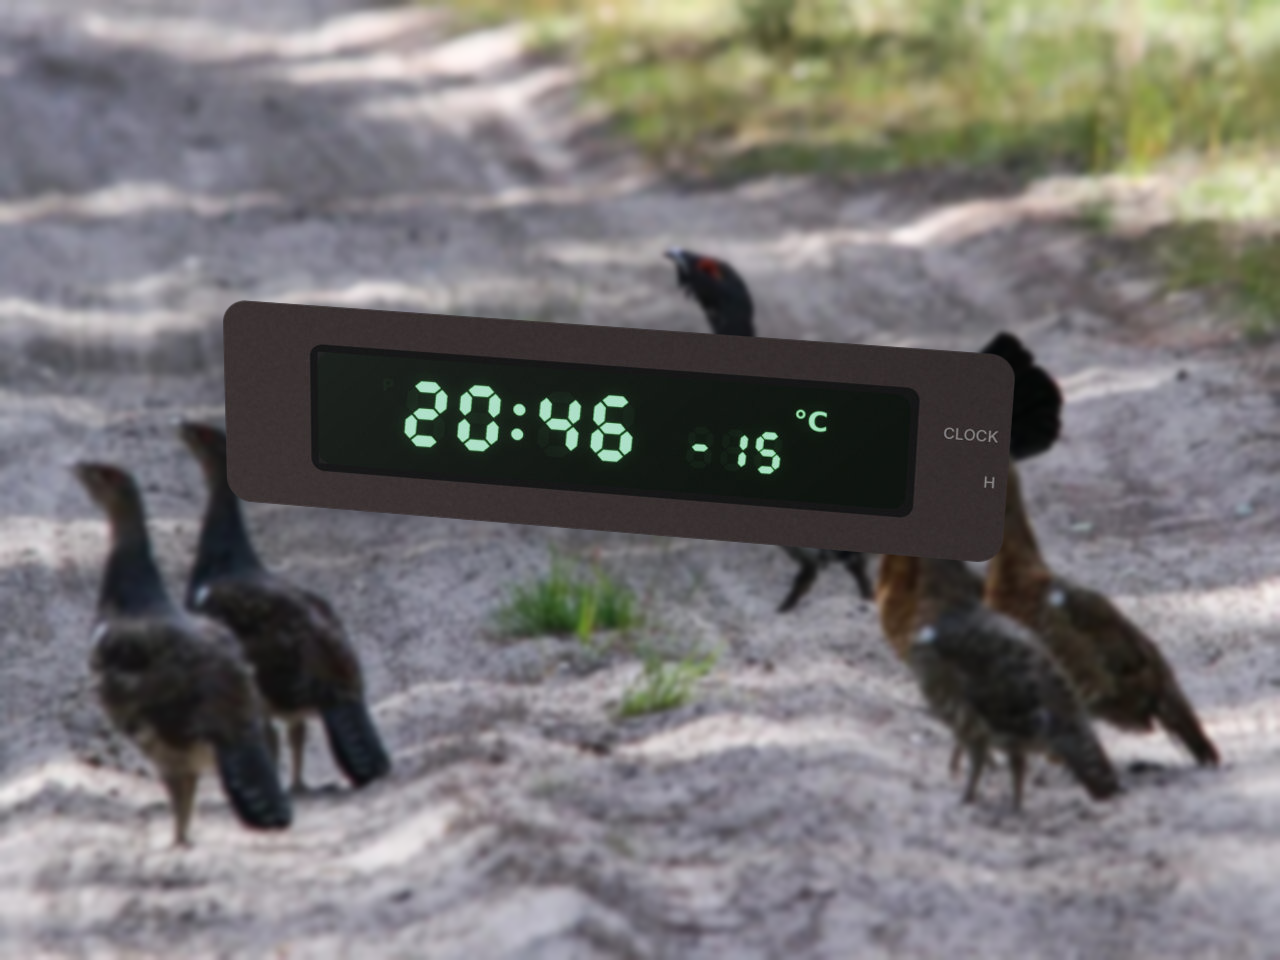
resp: 20h46
